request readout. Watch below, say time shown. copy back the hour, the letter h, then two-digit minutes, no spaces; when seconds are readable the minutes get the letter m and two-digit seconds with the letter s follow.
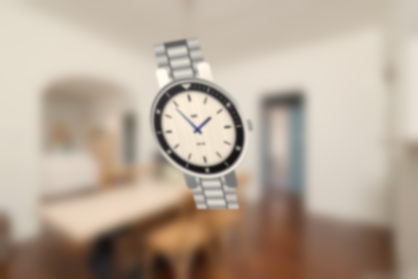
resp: 1h54
